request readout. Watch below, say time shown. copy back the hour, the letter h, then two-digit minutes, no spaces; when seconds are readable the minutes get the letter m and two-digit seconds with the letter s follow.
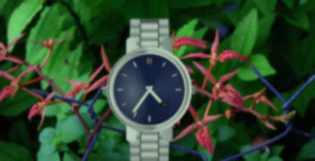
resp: 4h36
